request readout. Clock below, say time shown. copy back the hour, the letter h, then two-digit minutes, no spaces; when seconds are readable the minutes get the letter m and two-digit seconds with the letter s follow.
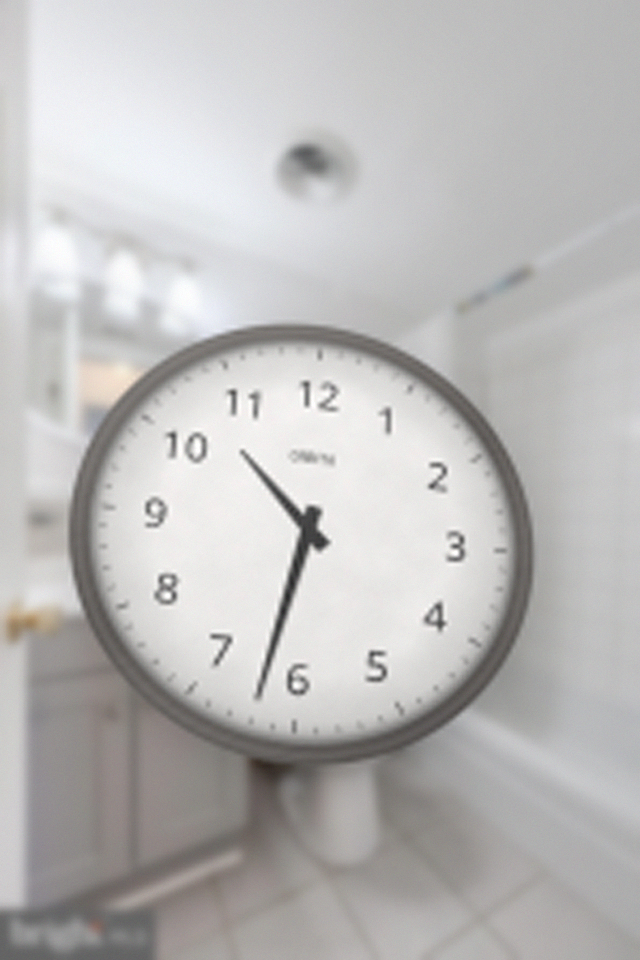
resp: 10h32
